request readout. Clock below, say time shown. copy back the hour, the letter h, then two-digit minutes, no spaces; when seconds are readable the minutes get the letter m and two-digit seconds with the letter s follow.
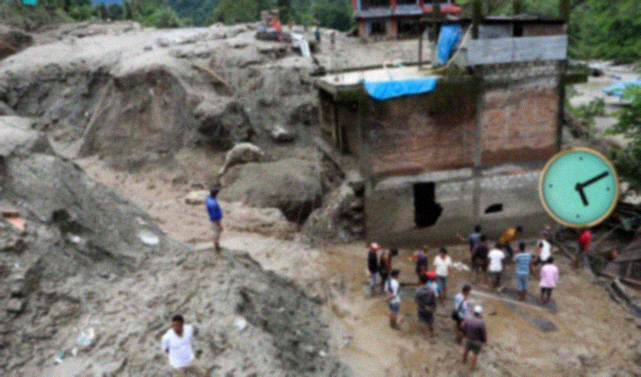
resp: 5h10
